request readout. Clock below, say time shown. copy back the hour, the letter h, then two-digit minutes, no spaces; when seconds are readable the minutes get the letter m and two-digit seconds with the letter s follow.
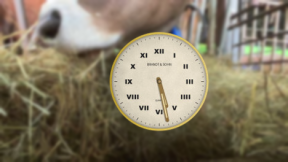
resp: 5h28
